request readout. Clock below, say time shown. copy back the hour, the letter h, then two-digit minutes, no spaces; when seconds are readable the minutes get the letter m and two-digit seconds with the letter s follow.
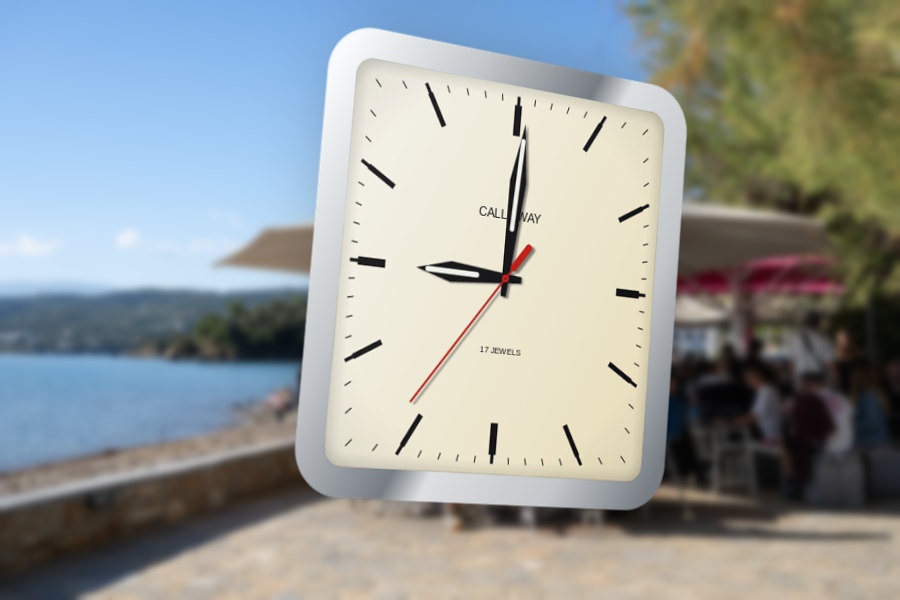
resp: 9h00m36s
